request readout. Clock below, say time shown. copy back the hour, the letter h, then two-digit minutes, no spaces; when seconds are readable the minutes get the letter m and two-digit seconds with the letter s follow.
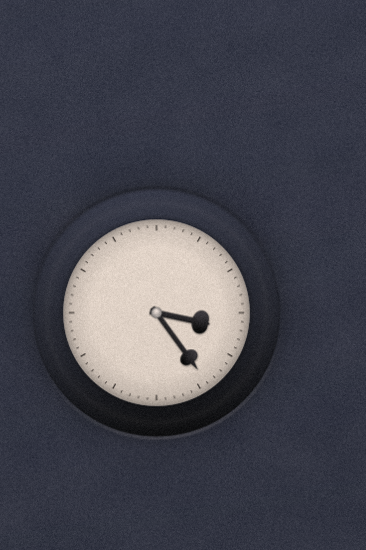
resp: 3h24
